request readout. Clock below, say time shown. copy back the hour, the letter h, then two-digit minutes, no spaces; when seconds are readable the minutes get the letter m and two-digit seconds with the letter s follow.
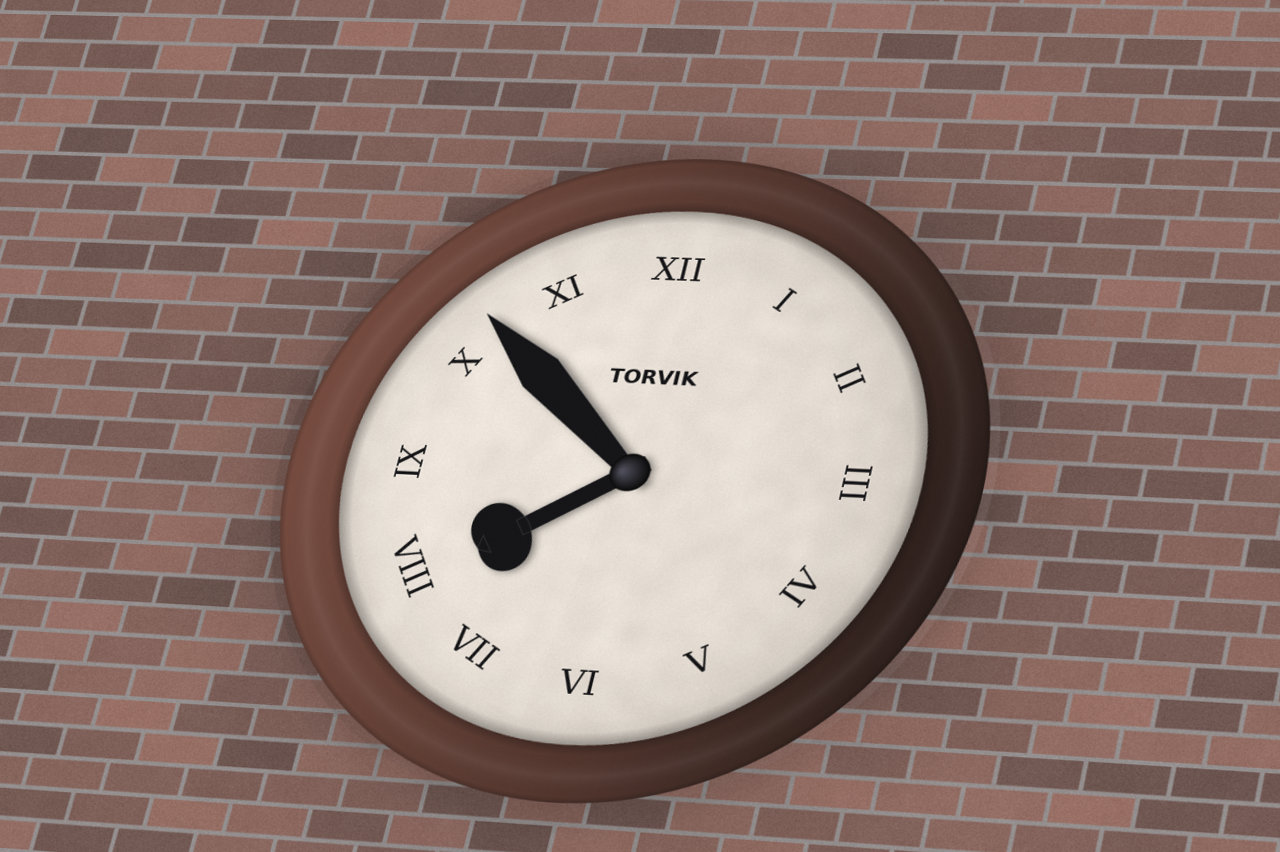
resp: 7h52
